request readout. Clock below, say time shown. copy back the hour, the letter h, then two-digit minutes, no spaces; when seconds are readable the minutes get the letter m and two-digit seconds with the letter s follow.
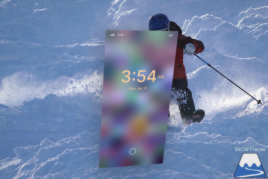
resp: 3h54
